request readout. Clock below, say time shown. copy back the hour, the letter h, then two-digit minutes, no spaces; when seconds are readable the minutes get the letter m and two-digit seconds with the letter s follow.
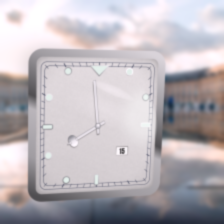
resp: 7h59
